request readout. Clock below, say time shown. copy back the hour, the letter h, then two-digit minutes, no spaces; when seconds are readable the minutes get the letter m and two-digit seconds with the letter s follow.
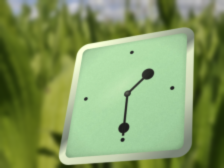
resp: 1h30
